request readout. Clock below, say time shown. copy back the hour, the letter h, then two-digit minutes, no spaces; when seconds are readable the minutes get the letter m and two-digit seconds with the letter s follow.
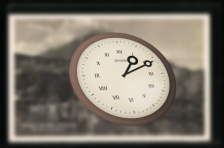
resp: 1h11
